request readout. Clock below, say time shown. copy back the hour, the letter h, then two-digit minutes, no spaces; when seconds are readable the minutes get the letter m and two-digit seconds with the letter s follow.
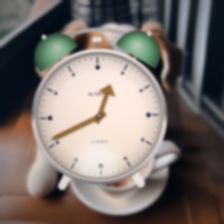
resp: 12h41
